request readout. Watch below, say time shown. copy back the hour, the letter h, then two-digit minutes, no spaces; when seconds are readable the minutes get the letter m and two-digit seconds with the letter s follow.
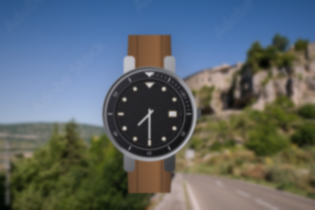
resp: 7h30
